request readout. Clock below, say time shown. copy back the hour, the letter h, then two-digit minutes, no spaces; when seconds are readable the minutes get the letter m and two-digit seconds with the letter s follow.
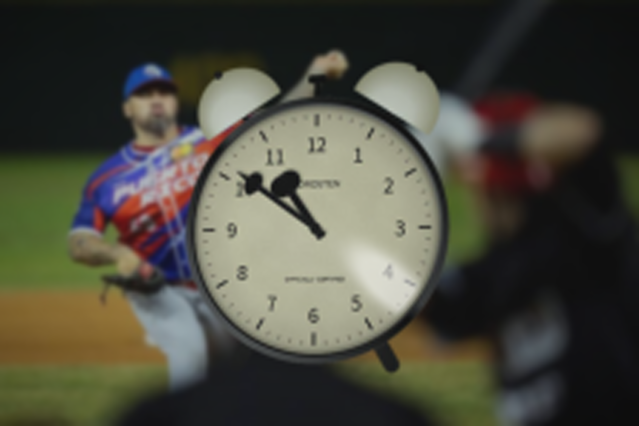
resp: 10h51
